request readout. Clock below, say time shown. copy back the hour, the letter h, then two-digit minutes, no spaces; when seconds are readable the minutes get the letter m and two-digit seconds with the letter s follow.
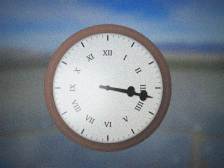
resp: 3h17
